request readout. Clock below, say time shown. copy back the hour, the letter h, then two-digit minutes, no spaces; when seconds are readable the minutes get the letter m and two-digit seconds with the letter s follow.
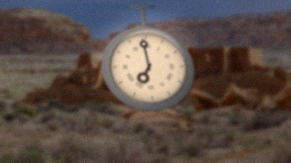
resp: 6h59
